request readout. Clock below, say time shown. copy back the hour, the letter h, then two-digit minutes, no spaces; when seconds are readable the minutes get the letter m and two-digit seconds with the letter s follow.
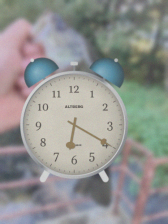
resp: 6h20
